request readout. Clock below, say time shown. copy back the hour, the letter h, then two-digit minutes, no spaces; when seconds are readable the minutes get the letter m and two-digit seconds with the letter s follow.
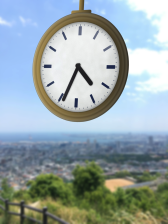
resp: 4h34
